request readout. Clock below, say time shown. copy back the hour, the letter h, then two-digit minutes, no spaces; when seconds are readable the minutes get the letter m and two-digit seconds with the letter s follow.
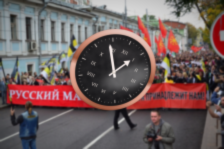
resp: 12h54
